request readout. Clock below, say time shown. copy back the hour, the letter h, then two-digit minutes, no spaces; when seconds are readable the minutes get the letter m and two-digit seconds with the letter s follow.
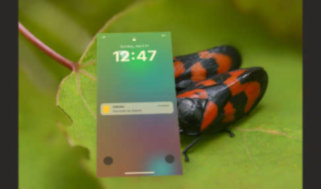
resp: 12h47
